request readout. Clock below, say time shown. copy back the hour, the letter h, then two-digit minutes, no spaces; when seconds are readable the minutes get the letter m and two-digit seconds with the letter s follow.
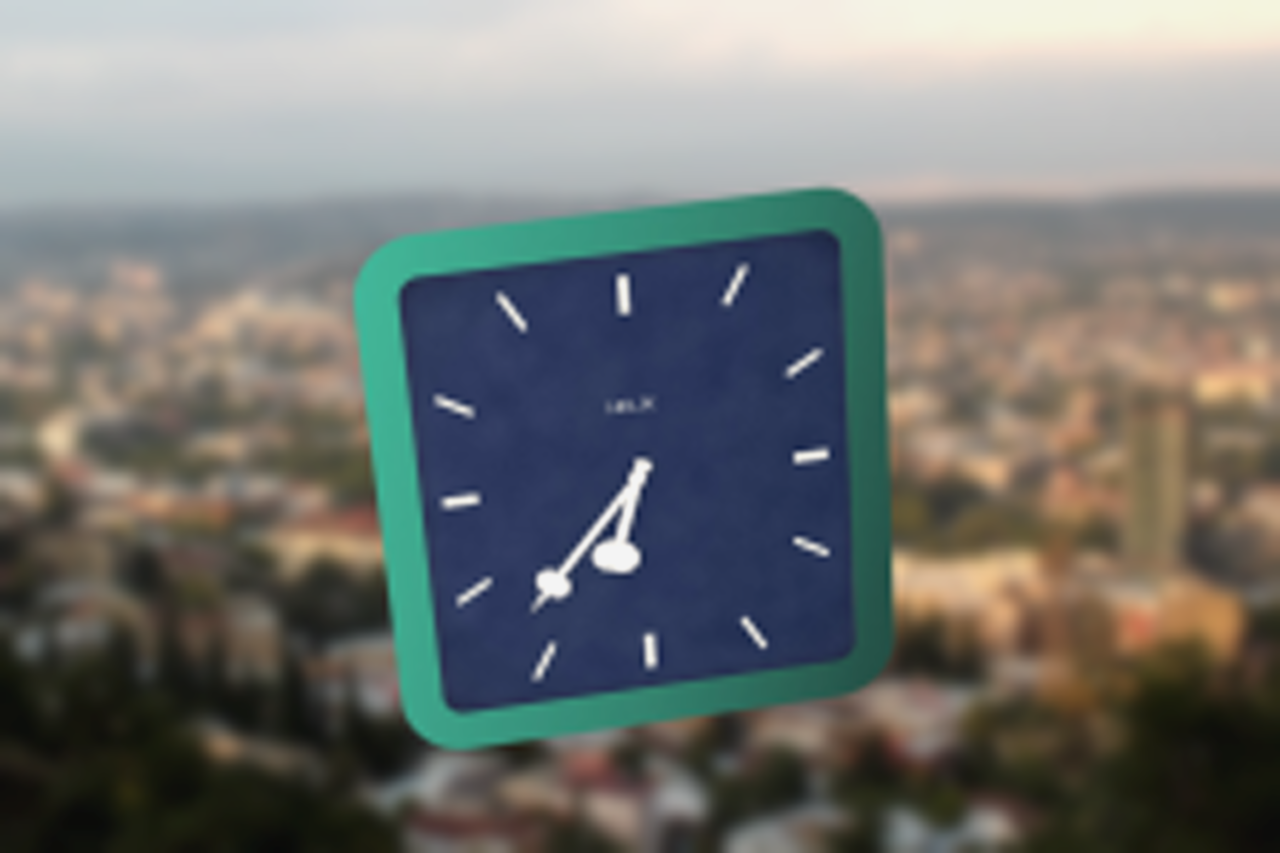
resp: 6h37
